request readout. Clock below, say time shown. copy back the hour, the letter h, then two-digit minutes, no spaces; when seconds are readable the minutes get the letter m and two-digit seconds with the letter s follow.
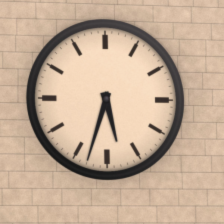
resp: 5h33
